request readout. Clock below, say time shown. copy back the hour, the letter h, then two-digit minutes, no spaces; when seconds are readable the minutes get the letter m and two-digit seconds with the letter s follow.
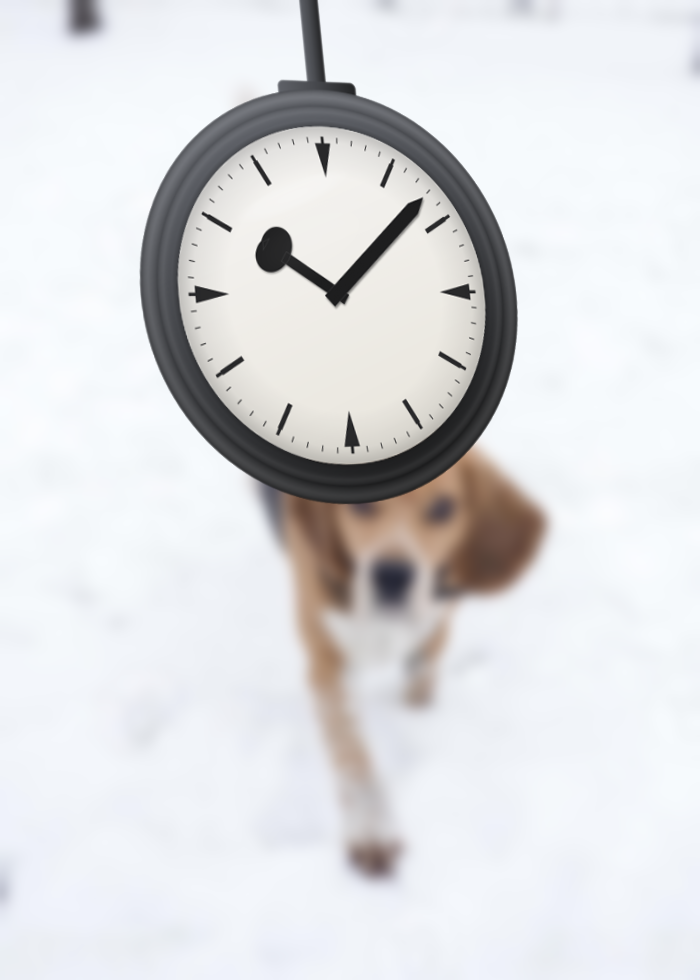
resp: 10h08
